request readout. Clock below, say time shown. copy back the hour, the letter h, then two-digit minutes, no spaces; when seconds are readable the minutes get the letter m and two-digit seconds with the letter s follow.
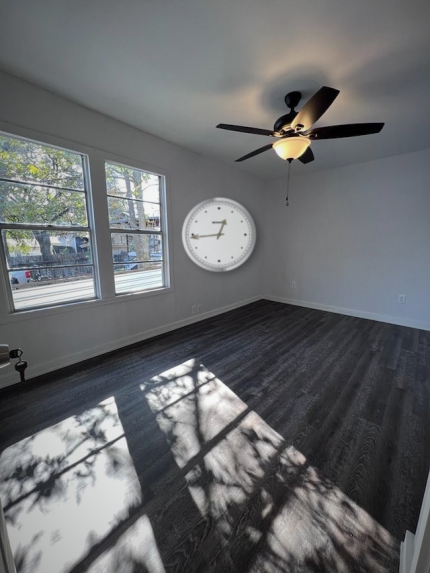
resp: 12h44
